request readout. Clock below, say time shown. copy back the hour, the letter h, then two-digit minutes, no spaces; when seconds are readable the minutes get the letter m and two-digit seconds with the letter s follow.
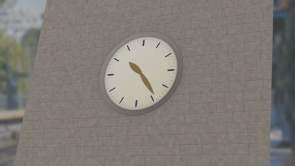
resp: 10h24
